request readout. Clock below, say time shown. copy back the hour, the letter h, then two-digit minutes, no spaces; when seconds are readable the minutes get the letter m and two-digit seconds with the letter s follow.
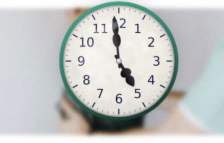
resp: 4h59
